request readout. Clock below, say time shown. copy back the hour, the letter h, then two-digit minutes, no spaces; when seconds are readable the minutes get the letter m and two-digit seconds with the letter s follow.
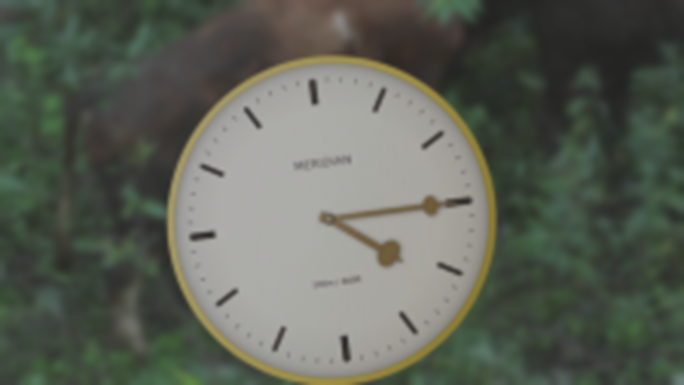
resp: 4h15
